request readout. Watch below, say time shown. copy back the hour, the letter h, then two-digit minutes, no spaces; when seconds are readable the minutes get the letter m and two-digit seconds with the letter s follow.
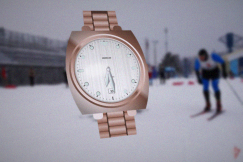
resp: 6h29
